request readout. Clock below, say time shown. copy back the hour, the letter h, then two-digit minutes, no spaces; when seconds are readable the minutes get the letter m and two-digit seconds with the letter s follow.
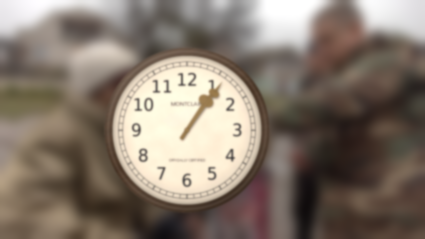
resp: 1h06
